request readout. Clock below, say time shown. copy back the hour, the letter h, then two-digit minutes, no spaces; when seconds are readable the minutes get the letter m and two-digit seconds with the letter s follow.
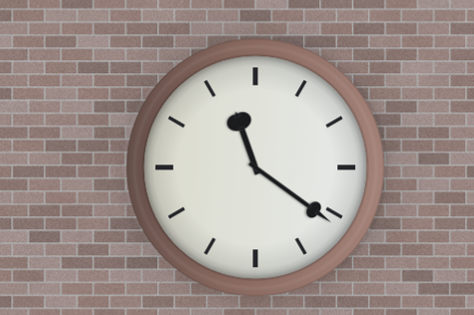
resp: 11h21
